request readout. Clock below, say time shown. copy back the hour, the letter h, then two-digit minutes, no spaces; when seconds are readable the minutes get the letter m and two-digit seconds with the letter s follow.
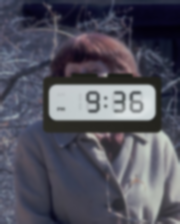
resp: 9h36
